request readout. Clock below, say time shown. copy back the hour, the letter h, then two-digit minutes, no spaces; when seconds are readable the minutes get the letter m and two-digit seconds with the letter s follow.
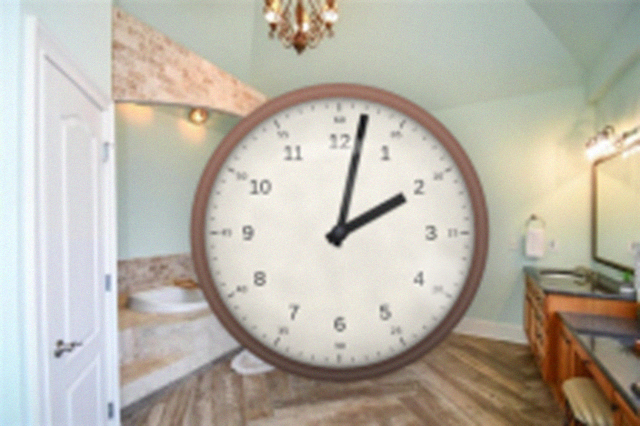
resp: 2h02
